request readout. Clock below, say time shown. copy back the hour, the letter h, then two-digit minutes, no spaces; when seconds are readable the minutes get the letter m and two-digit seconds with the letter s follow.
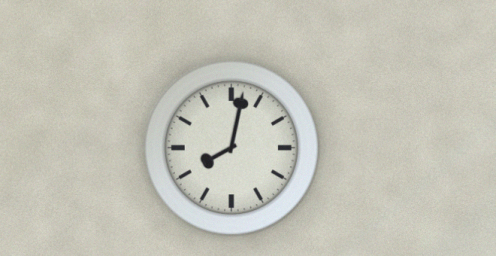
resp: 8h02
